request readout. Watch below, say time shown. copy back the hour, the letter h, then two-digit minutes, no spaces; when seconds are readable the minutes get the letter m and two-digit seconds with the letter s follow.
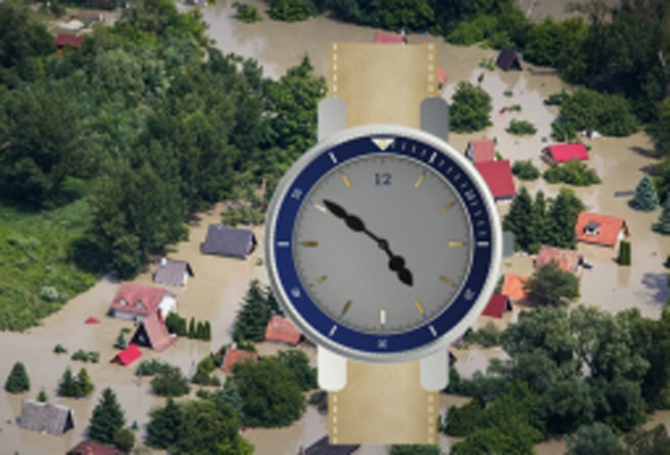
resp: 4h51
